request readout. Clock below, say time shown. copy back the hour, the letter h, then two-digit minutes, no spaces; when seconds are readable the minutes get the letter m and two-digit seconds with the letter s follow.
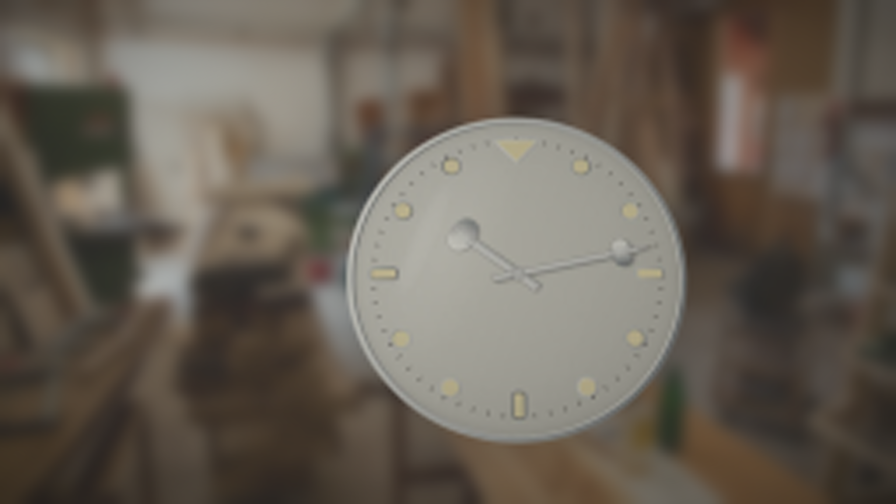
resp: 10h13
